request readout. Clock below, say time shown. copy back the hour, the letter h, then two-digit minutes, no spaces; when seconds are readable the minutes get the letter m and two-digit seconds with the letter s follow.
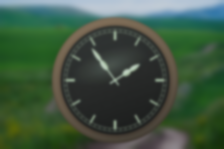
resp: 1h54
